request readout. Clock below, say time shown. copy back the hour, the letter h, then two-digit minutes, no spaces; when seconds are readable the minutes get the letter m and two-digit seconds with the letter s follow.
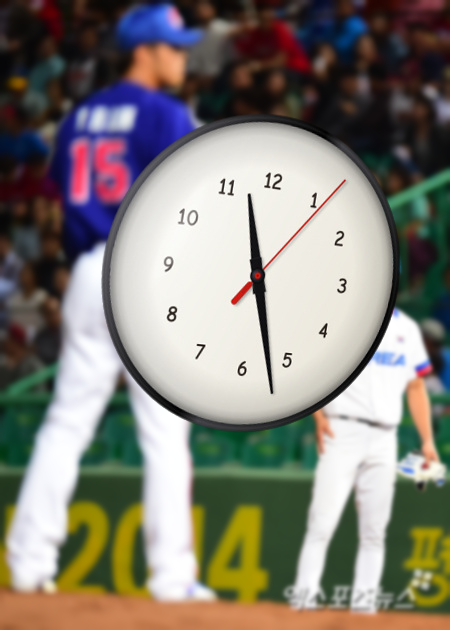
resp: 11h27m06s
